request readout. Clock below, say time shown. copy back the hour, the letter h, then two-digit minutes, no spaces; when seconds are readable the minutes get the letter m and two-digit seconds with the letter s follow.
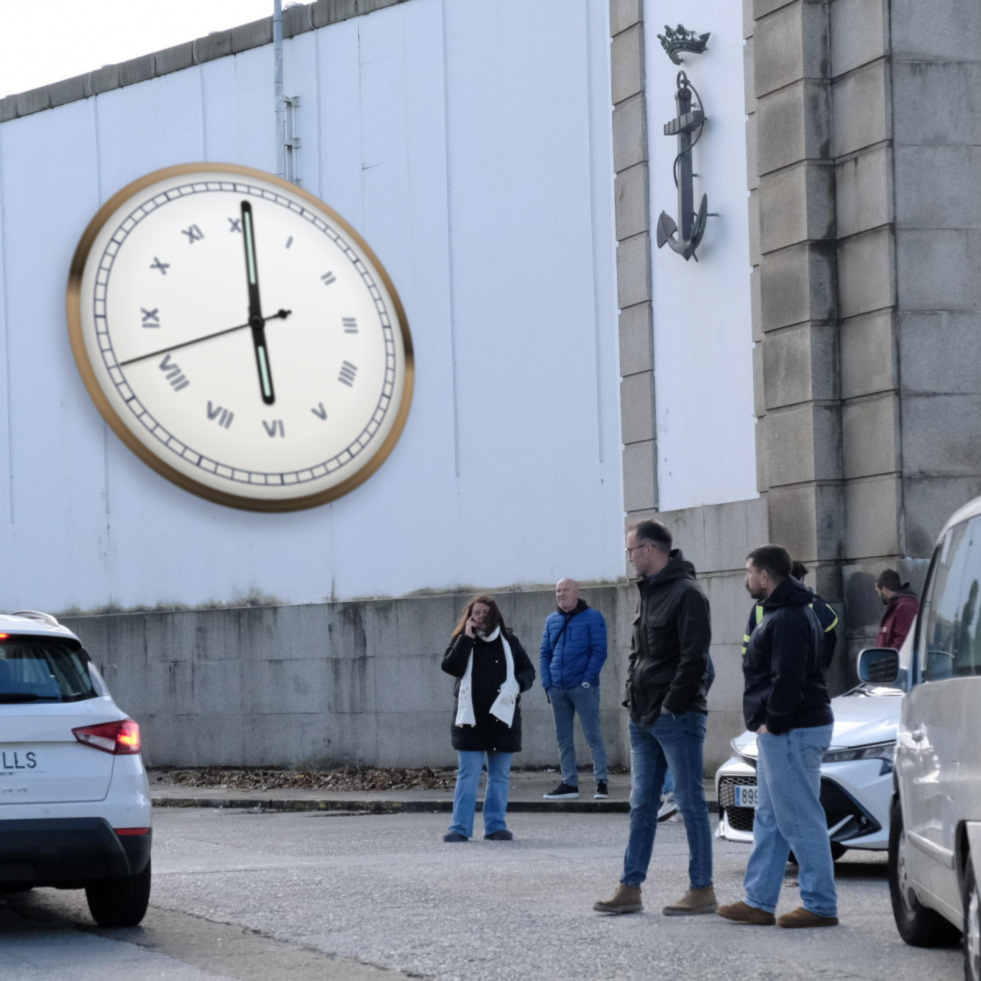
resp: 6h00m42s
